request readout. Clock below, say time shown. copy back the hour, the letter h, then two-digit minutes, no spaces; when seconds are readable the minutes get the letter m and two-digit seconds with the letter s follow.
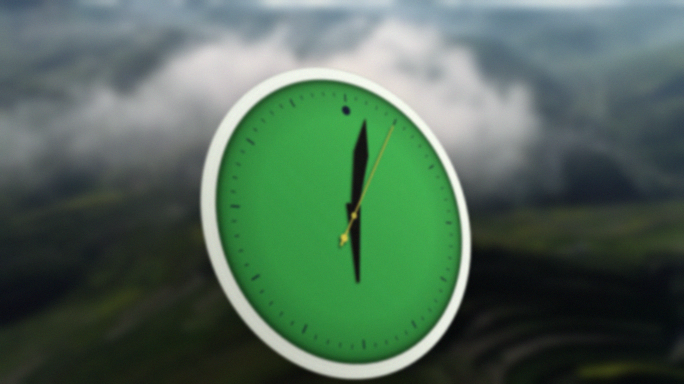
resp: 6h02m05s
